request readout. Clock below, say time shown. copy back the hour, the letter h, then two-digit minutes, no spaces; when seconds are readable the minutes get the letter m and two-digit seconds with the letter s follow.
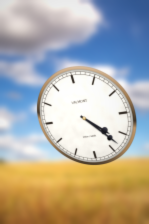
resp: 4h23
